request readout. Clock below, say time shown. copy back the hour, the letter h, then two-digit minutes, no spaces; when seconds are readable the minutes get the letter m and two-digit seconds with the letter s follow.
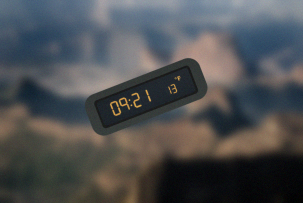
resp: 9h21
